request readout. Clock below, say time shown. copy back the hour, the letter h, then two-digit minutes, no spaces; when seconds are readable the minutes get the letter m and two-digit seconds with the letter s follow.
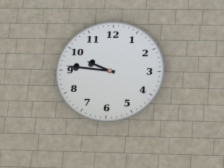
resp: 9h46
